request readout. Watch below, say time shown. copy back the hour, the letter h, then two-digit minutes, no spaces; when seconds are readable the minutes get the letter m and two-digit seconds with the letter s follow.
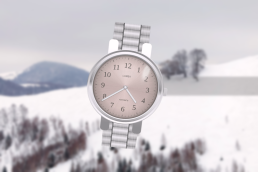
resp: 4h39
